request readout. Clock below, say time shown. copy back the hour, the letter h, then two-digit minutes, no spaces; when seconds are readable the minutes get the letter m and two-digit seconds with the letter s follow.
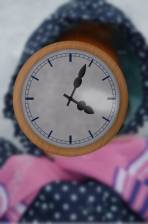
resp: 4h04
